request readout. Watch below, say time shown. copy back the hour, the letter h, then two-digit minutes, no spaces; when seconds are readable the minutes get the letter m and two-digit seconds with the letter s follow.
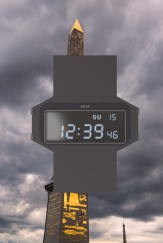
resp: 12h39m46s
